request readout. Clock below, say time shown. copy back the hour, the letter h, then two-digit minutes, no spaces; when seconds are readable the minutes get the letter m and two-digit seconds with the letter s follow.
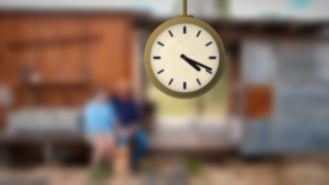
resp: 4h19
